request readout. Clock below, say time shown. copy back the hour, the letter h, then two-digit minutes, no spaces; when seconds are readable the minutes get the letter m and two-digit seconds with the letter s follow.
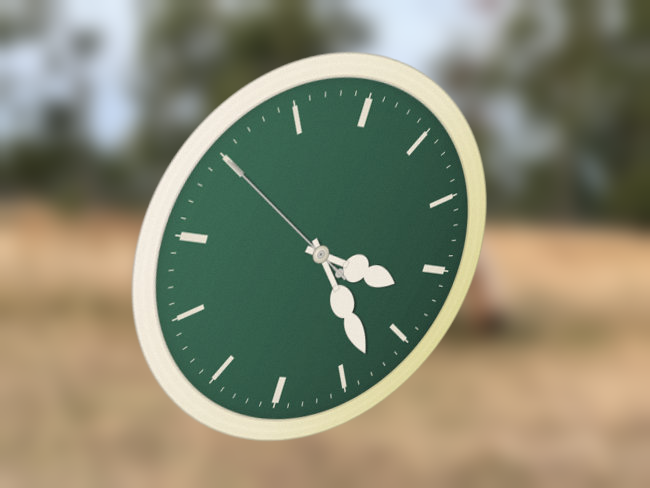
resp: 3h22m50s
